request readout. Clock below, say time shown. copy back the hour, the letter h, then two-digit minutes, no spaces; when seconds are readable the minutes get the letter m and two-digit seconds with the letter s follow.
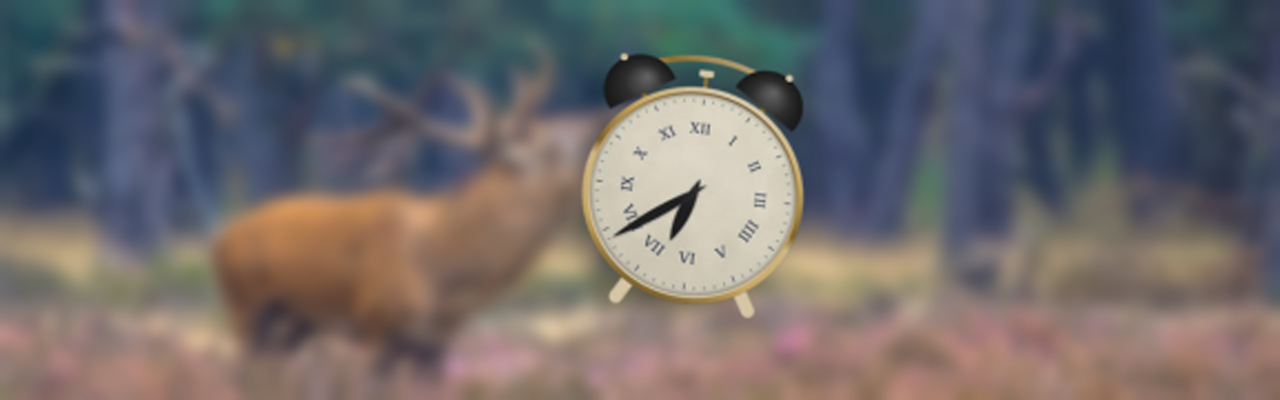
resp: 6h39
